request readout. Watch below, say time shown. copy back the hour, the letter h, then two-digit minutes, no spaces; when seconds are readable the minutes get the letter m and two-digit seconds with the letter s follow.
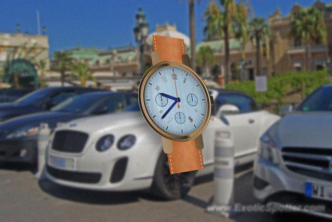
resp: 9h38
